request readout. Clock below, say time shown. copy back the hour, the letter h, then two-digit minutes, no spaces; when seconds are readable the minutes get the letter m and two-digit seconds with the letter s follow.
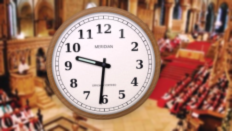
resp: 9h31
